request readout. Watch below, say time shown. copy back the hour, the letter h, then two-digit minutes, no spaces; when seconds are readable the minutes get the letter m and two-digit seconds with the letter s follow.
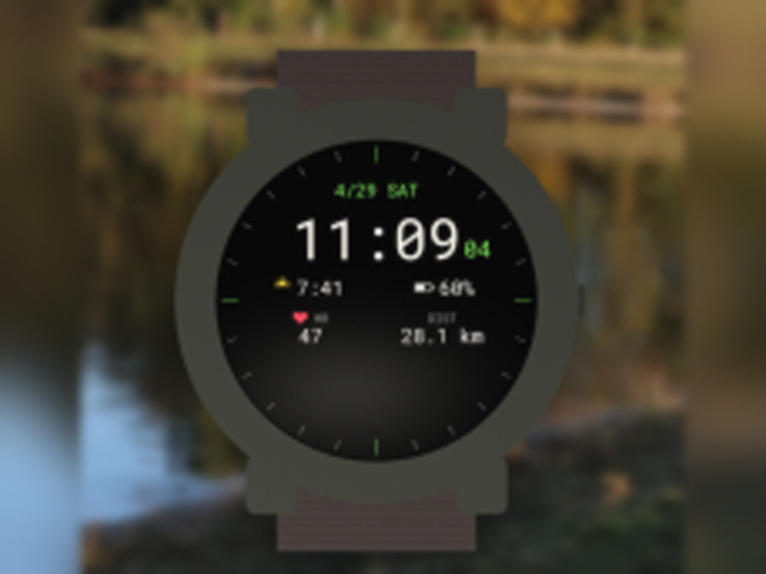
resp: 11h09
